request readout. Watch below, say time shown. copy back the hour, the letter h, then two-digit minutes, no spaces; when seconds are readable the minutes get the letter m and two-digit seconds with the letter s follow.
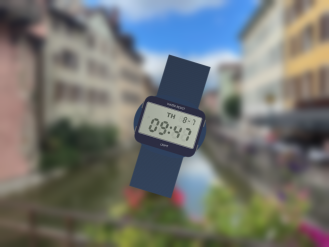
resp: 9h47
